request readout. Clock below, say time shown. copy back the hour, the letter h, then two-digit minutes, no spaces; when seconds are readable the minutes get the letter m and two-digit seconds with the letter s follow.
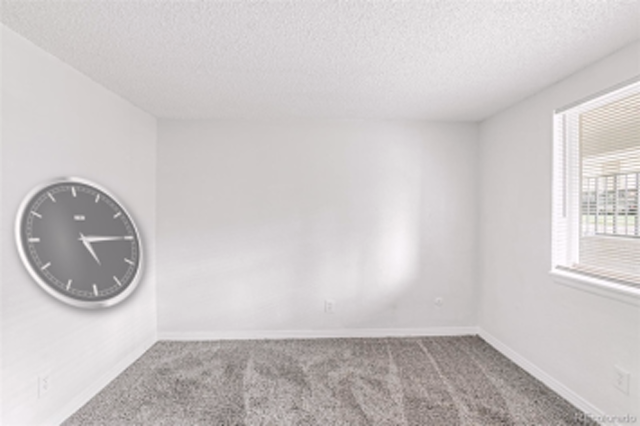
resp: 5h15
